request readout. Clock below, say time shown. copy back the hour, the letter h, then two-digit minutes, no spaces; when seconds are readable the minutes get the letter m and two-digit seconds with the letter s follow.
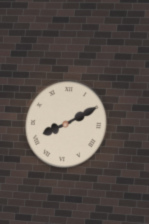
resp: 8h10
